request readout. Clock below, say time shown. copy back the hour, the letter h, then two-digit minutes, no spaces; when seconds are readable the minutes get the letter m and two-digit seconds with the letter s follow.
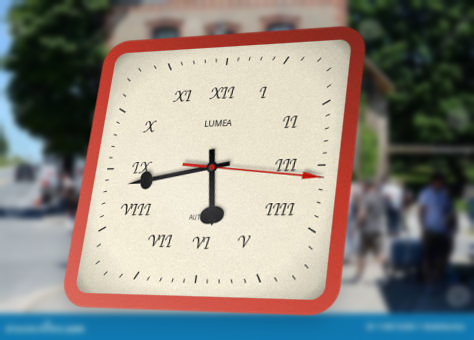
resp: 5h43m16s
